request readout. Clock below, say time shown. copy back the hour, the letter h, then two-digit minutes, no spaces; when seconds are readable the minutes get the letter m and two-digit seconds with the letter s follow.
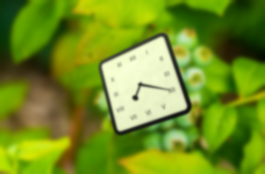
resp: 7h20
